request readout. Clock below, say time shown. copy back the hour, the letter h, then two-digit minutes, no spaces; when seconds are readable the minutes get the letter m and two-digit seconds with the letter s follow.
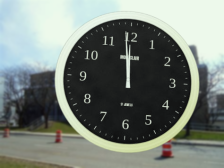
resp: 11h59
